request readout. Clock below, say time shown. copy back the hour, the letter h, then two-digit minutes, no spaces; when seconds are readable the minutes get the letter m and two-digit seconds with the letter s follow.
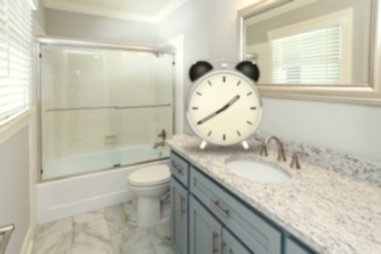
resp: 1h40
